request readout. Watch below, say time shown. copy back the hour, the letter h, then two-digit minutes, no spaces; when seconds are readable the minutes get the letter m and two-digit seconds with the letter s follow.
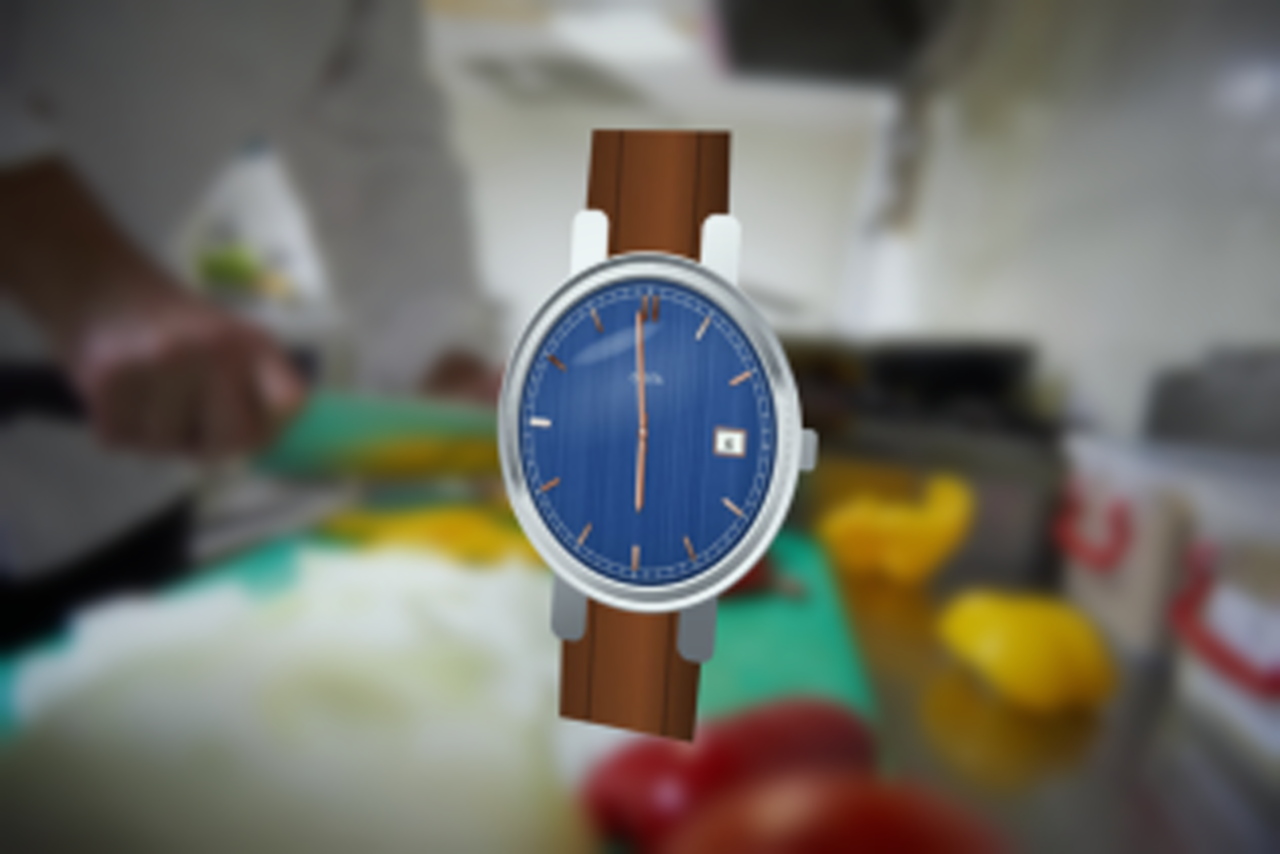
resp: 5h59
